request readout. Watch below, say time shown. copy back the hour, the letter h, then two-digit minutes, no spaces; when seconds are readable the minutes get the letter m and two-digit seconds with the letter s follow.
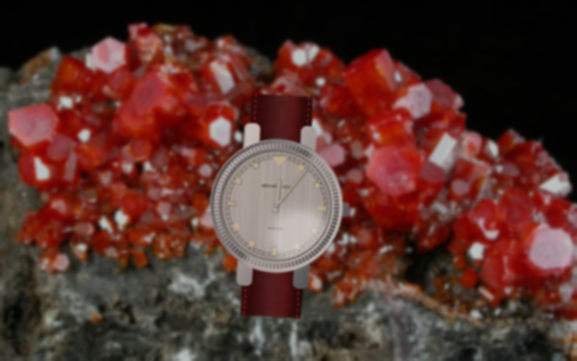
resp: 12h06
